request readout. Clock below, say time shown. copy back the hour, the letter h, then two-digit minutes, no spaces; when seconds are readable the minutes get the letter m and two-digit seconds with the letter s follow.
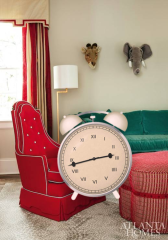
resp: 2h43
